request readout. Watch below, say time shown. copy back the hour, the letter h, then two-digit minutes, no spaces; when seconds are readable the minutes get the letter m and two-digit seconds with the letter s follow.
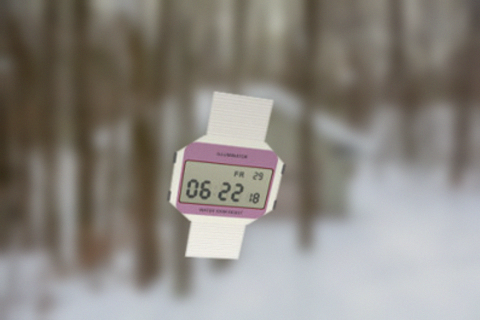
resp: 6h22m18s
